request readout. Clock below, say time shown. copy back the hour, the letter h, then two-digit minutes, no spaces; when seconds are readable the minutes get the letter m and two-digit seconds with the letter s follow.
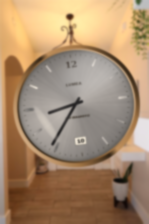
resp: 8h36
